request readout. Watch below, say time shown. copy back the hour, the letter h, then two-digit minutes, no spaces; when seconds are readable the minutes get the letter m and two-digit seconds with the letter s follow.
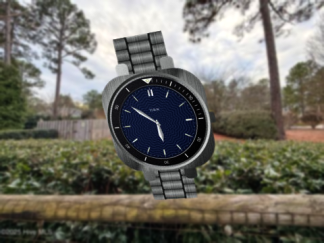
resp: 5h52
